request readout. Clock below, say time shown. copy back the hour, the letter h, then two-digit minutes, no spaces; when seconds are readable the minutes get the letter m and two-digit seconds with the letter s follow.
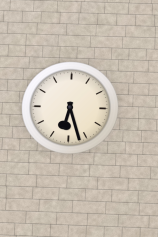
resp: 6h27
